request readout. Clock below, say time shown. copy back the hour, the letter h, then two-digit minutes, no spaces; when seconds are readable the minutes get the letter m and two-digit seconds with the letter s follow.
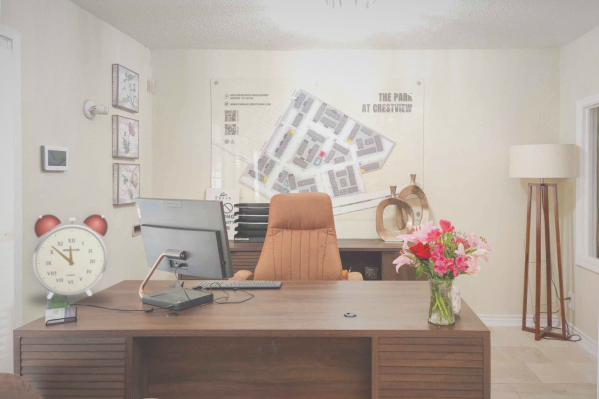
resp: 11h52
